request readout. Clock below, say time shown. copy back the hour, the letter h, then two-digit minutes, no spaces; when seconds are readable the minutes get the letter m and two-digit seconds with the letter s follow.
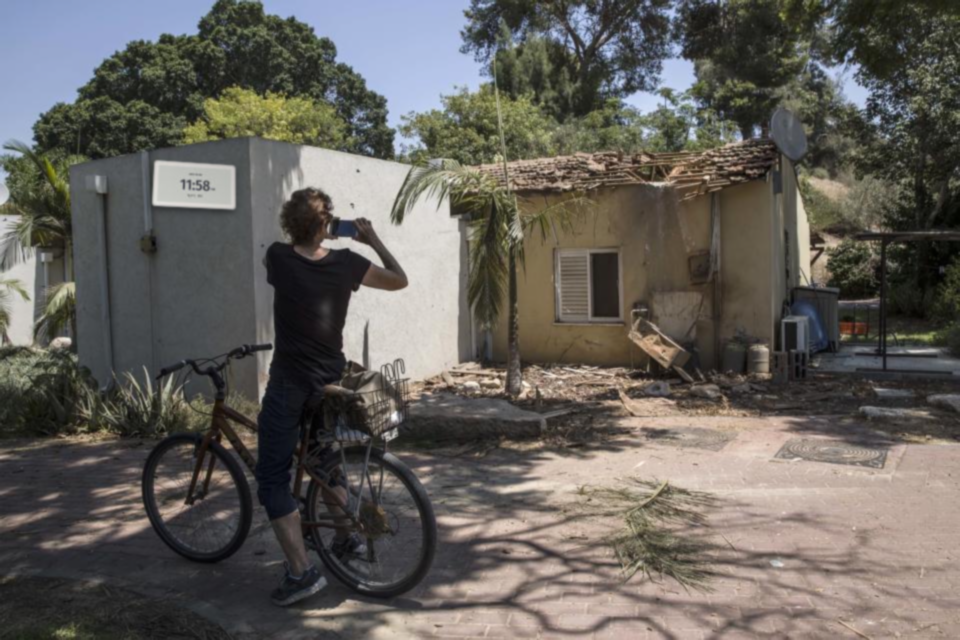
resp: 11h58
